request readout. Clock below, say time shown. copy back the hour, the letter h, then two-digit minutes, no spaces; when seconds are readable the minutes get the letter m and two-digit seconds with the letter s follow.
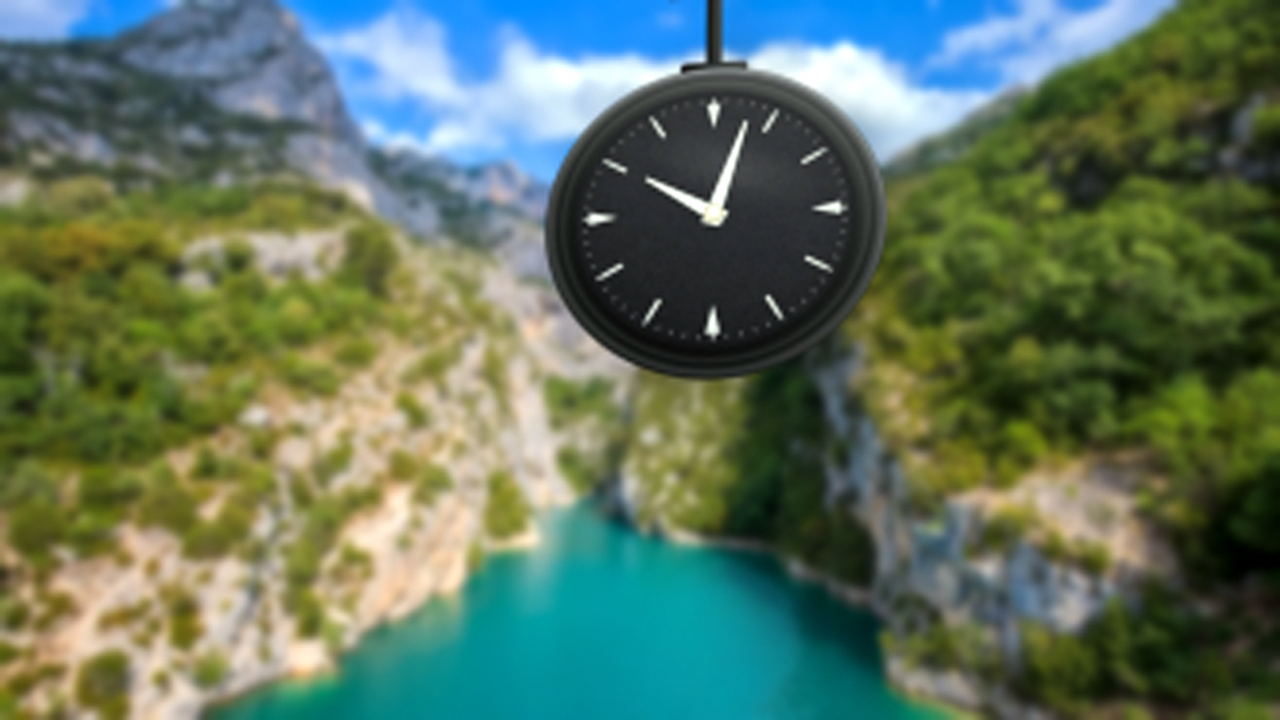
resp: 10h03
